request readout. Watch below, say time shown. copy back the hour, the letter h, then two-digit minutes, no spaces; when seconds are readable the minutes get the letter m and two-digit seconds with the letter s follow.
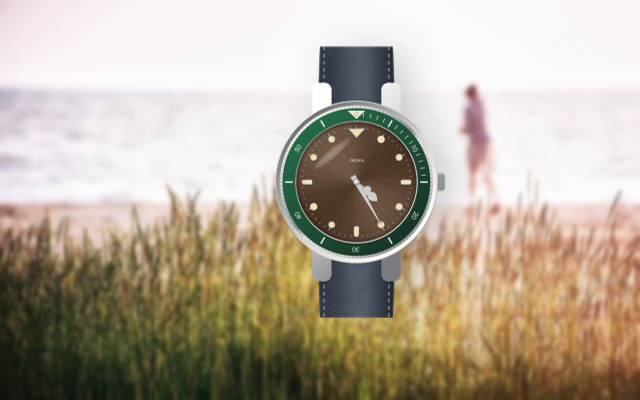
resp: 4h25
